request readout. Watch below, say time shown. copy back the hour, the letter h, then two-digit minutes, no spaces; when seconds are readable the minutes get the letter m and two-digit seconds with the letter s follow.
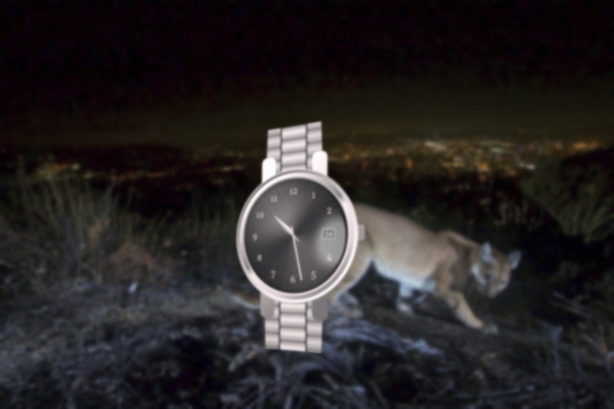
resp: 10h28
